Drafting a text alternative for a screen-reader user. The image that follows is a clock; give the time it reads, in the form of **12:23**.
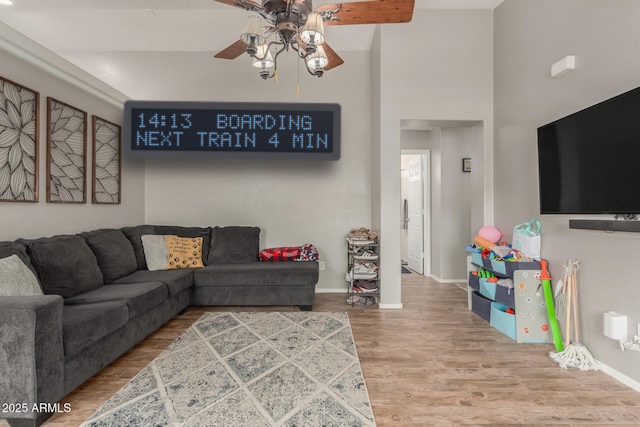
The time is **14:13**
